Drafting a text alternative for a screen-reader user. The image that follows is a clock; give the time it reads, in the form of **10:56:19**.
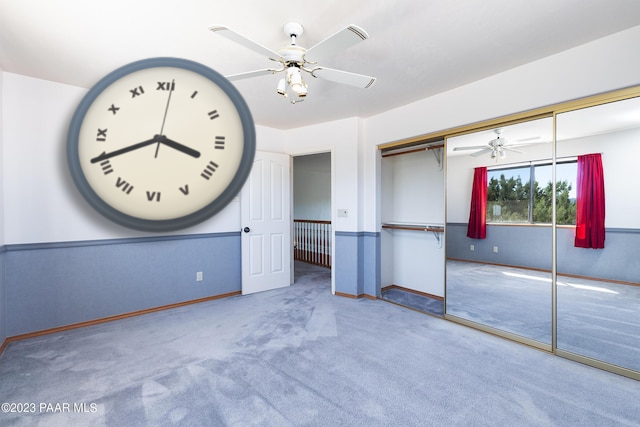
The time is **3:41:01**
